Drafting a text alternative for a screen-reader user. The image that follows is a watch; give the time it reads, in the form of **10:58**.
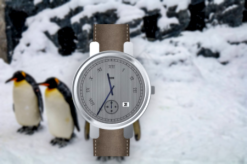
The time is **11:35**
